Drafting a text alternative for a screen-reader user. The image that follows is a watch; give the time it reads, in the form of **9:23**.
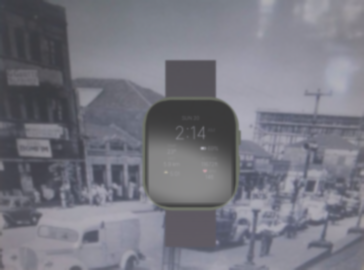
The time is **2:14**
